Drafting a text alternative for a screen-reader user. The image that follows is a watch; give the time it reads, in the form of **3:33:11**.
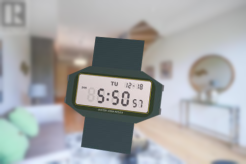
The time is **5:50:57**
